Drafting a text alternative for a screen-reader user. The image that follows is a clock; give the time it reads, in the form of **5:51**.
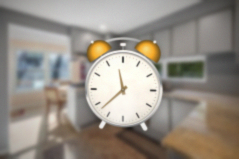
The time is **11:38**
